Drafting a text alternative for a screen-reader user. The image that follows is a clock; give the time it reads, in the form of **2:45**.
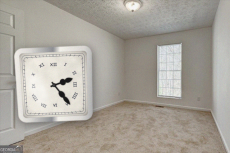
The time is **2:24**
